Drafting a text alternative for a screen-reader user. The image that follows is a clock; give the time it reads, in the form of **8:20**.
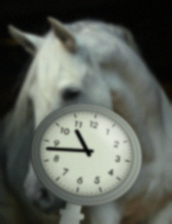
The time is **10:43**
